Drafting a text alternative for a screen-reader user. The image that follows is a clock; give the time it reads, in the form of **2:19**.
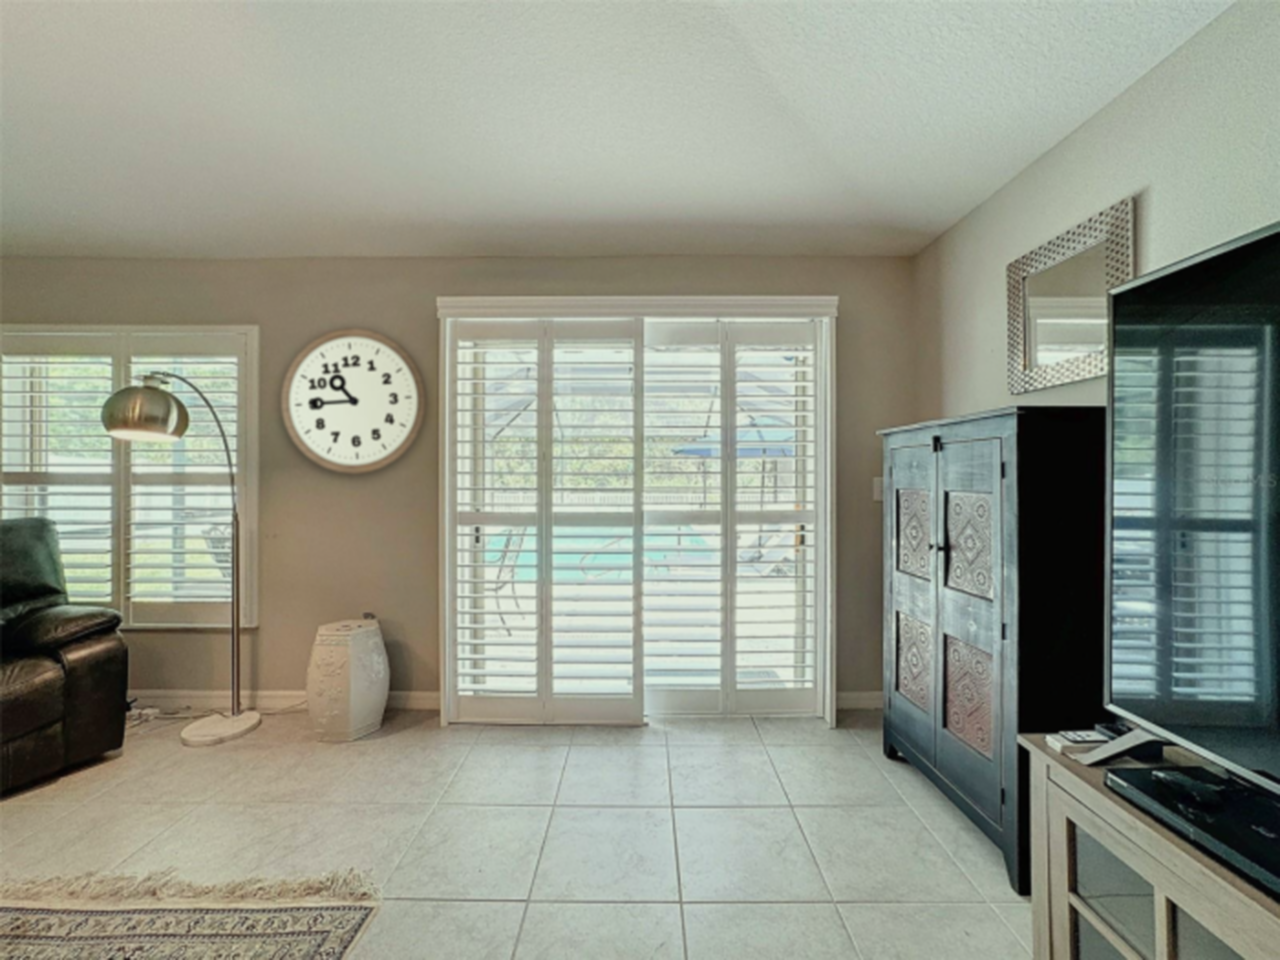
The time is **10:45**
